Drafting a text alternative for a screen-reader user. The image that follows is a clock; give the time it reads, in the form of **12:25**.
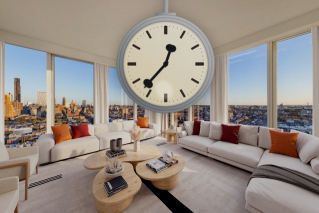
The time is **12:37**
